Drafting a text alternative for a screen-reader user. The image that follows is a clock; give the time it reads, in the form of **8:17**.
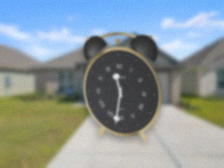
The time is **11:32**
